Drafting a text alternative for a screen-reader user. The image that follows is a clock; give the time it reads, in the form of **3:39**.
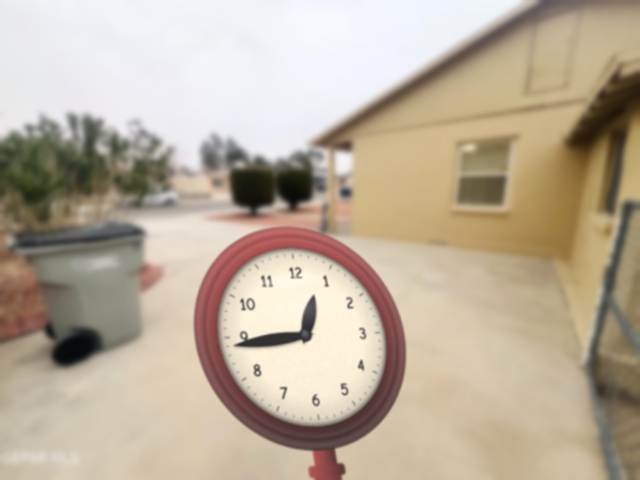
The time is **12:44**
